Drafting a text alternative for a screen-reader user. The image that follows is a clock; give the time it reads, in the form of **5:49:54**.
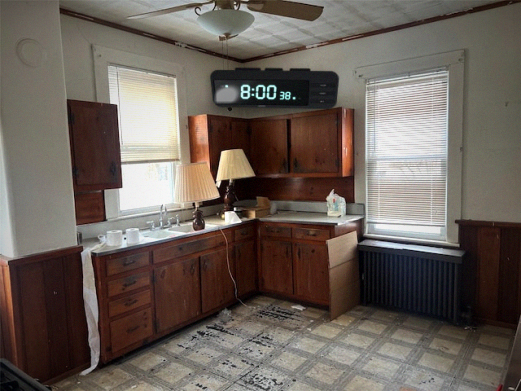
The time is **8:00:38**
